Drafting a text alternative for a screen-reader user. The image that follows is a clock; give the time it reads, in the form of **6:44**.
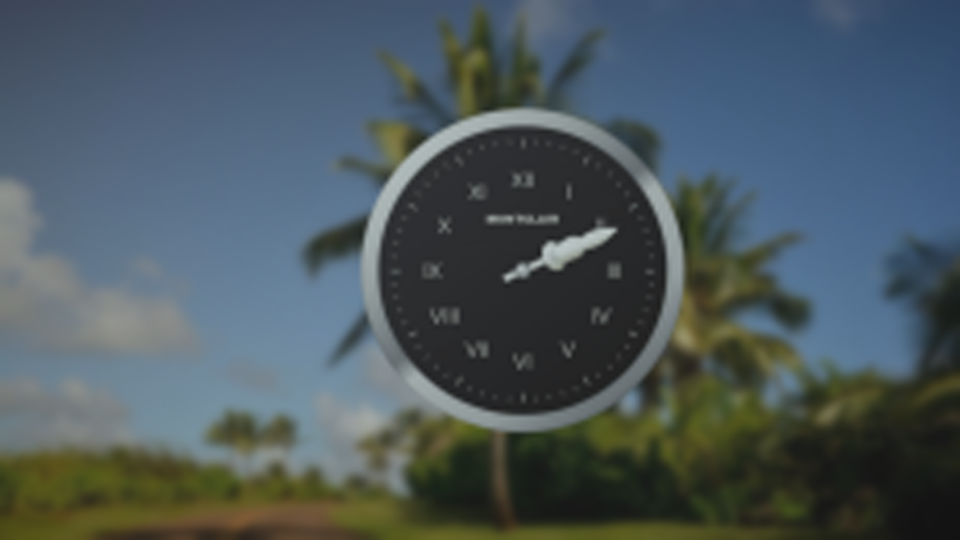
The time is **2:11**
